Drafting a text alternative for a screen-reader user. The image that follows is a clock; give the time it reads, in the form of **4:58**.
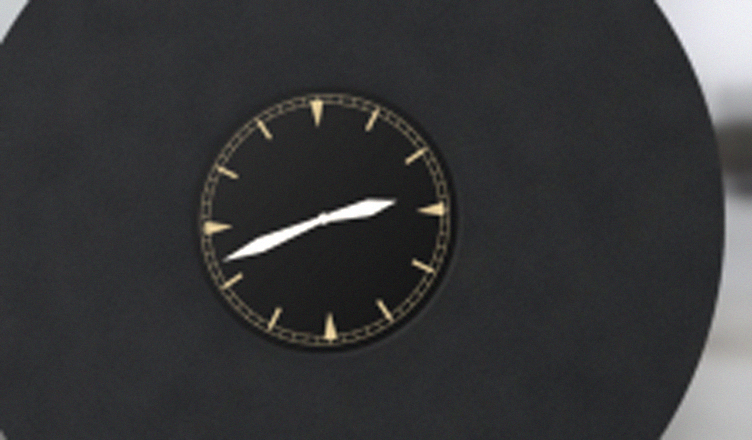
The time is **2:42**
